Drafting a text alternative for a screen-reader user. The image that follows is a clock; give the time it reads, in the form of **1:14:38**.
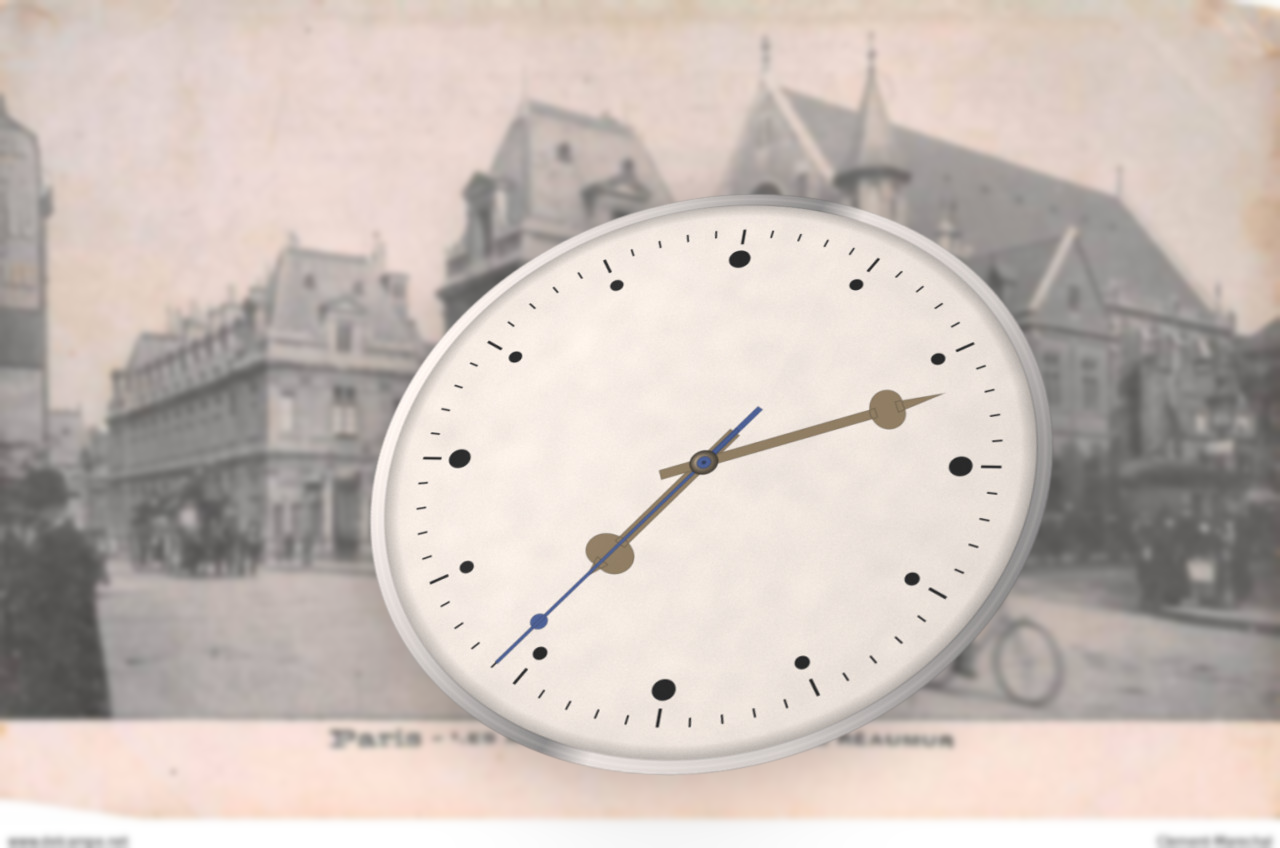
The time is **7:11:36**
